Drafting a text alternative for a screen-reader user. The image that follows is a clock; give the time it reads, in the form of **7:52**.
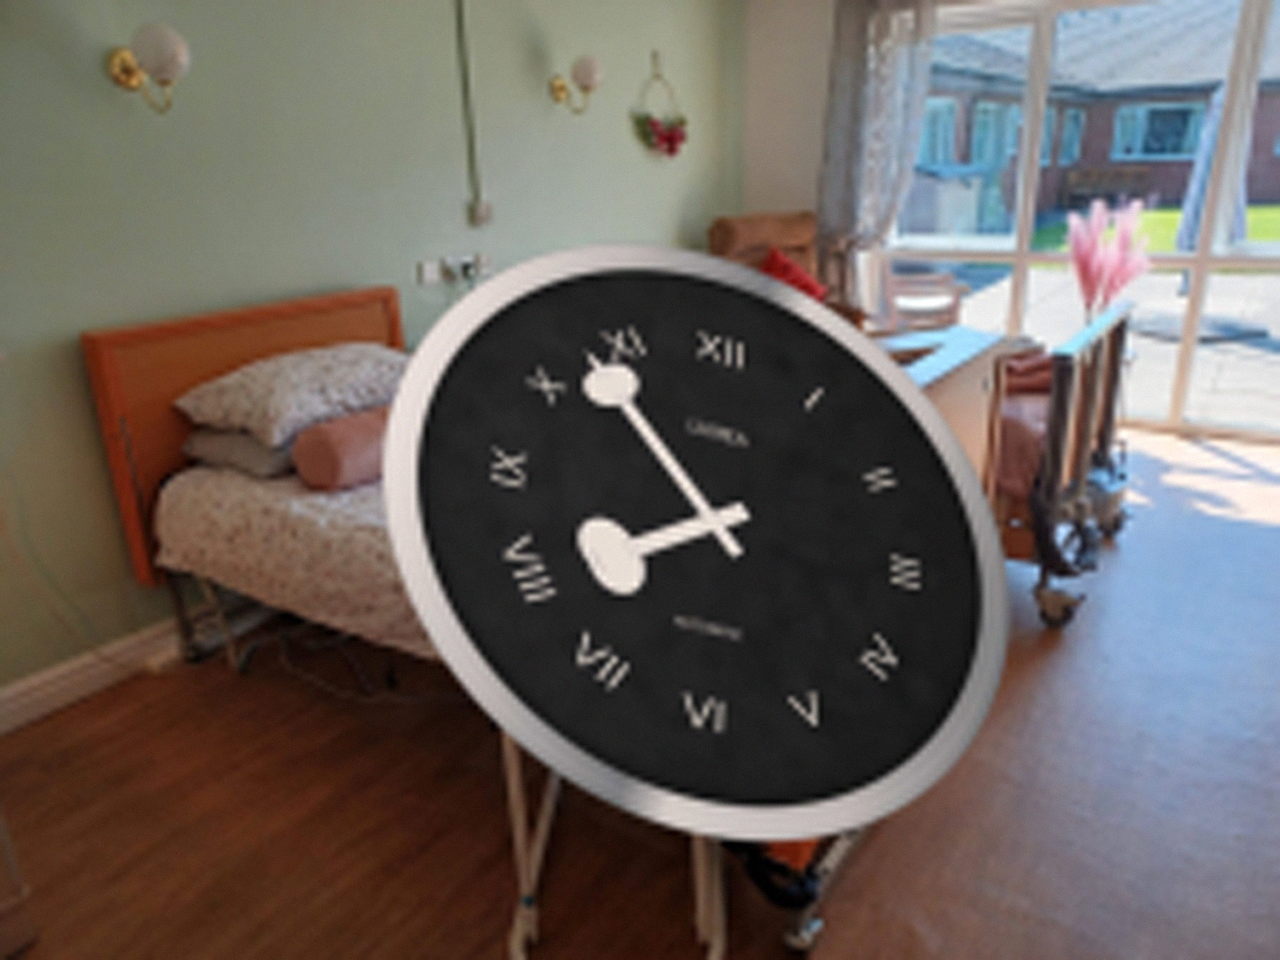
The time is **7:53**
